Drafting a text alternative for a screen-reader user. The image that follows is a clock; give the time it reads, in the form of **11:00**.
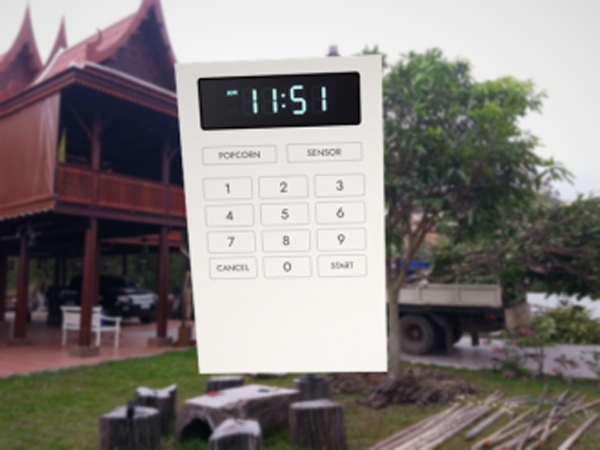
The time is **11:51**
